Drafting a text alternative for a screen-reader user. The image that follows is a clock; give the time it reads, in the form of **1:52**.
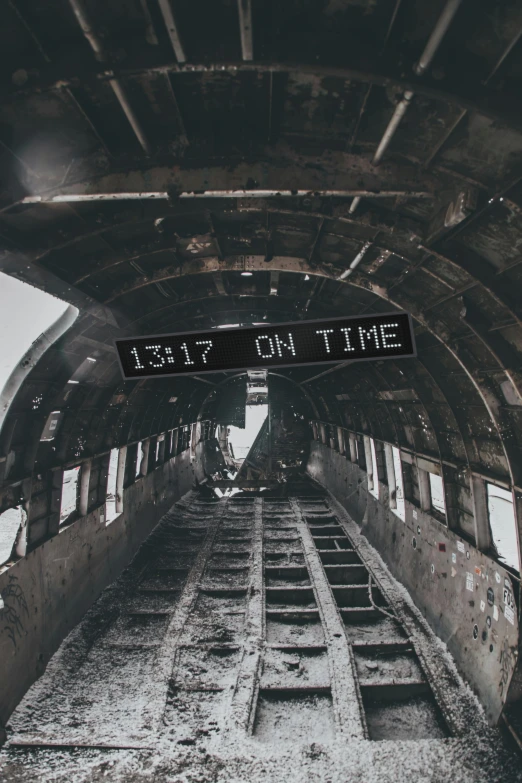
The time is **13:17**
